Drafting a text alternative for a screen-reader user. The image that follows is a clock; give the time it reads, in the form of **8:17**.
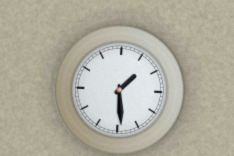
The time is **1:29**
